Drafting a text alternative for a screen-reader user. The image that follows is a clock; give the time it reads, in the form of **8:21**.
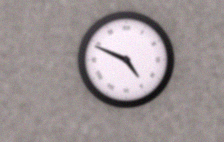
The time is **4:49**
